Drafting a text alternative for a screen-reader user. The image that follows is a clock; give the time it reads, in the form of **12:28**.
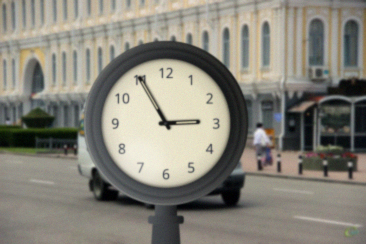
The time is **2:55**
